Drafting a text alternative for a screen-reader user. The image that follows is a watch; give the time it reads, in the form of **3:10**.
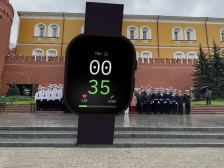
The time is **0:35**
